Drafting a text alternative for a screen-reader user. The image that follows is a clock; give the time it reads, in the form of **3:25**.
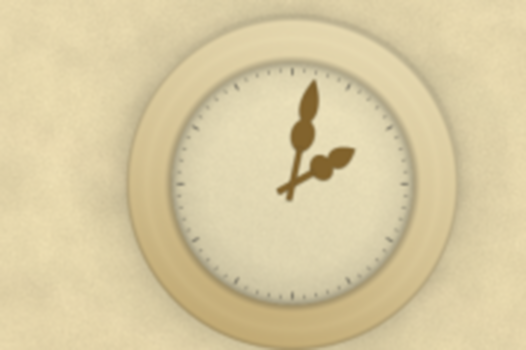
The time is **2:02**
